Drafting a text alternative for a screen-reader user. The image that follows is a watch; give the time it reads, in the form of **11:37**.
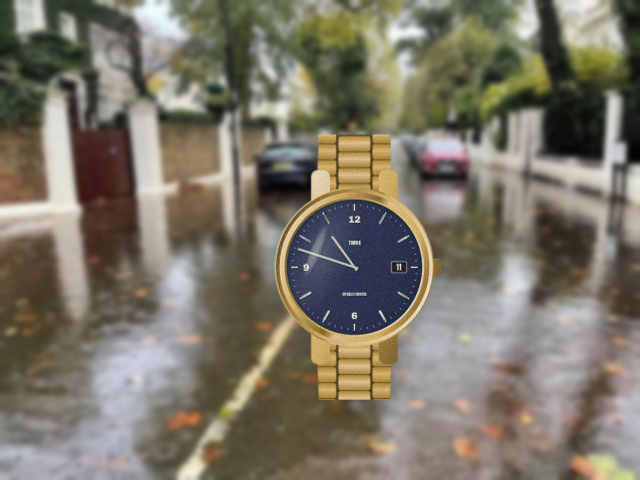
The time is **10:48**
